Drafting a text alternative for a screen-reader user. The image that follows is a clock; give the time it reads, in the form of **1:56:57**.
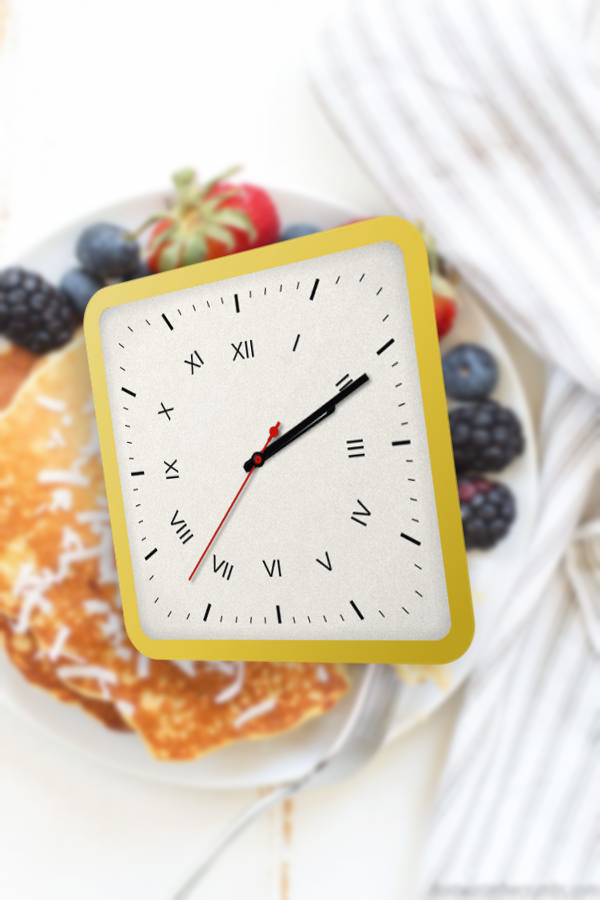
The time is **2:10:37**
